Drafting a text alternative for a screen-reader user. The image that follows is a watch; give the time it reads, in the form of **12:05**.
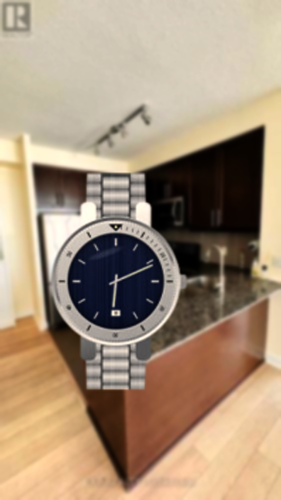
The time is **6:11**
